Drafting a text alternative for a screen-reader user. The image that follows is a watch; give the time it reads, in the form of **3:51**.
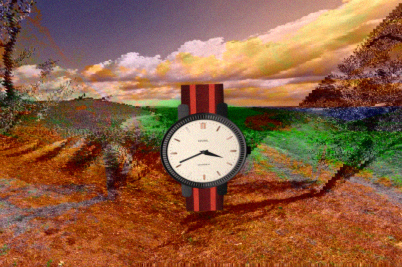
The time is **3:41**
